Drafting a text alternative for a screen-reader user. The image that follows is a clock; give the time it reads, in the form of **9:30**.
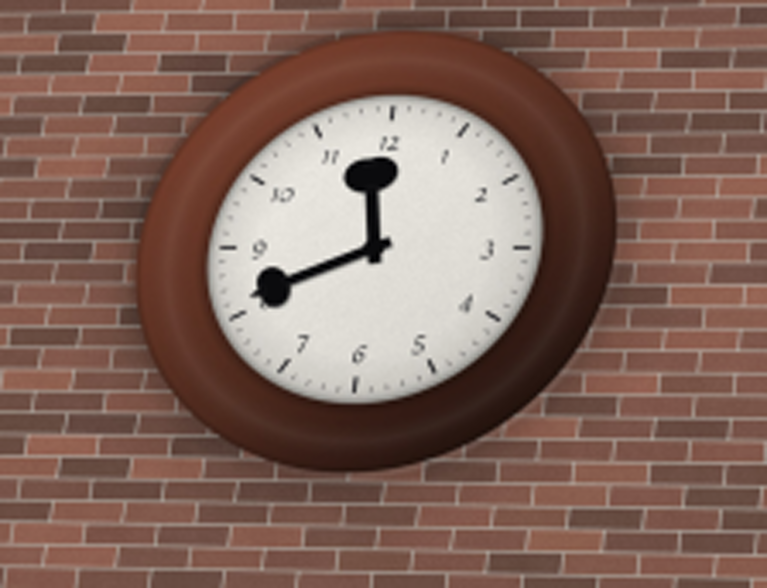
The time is **11:41**
